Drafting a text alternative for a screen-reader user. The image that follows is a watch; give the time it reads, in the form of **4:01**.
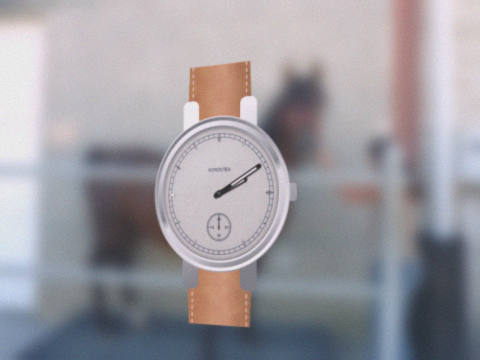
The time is **2:10**
